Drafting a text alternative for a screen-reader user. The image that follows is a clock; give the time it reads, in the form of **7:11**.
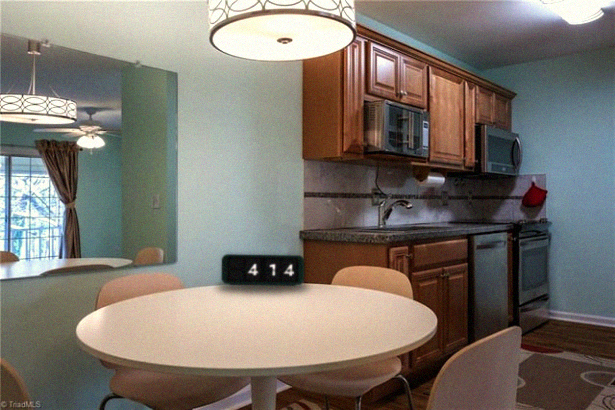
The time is **4:14**
